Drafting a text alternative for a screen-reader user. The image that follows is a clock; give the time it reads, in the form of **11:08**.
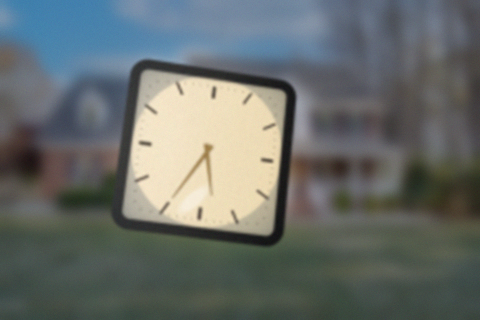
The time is **5:35**
